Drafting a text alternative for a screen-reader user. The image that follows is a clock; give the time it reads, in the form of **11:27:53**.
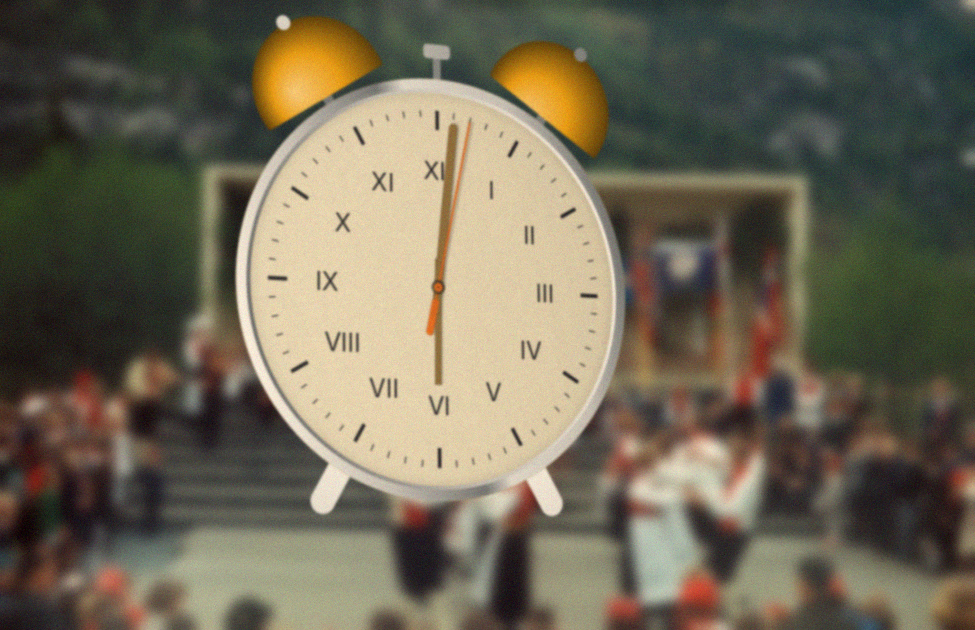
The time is **6:01:02**
